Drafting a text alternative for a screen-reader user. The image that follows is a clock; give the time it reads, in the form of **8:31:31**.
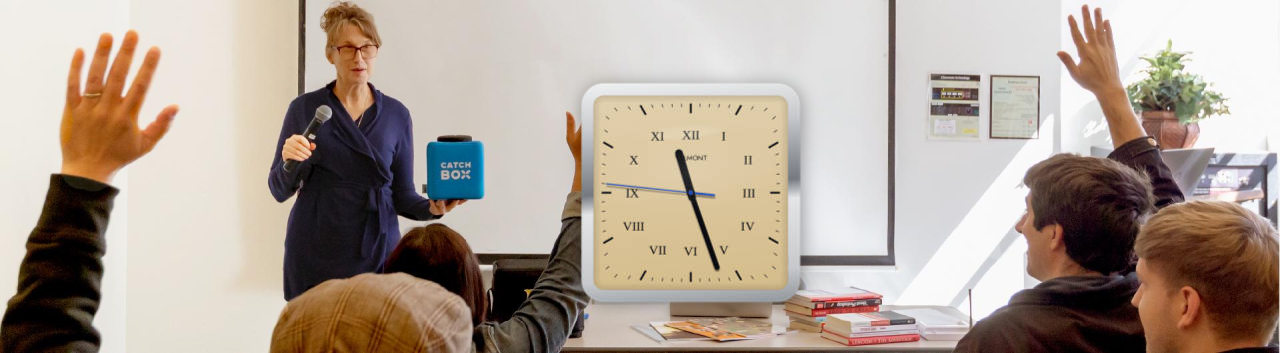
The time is **11:26:46**
